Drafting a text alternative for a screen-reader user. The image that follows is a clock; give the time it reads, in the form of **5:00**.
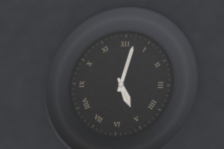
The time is **5:02**
